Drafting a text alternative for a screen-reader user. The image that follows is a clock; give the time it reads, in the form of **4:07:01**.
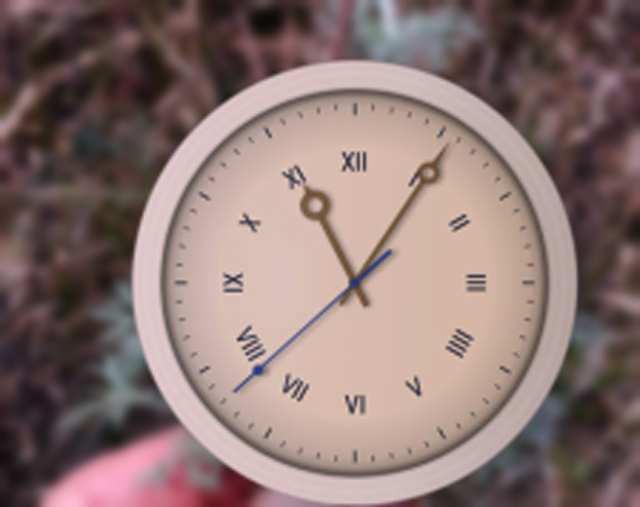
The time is **11:05:38**
